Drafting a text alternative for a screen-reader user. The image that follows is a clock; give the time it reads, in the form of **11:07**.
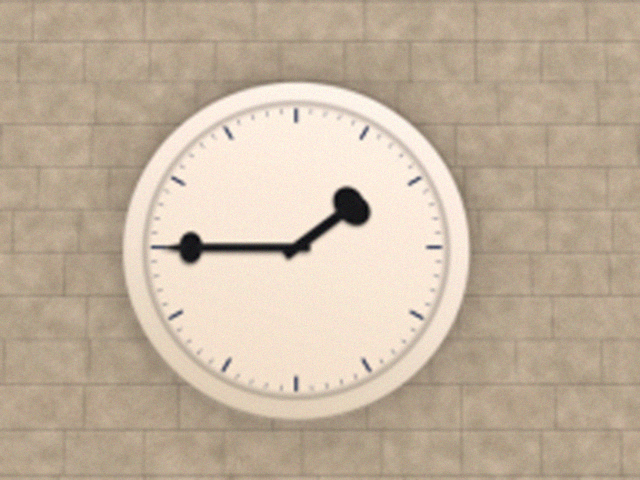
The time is **1:45**
